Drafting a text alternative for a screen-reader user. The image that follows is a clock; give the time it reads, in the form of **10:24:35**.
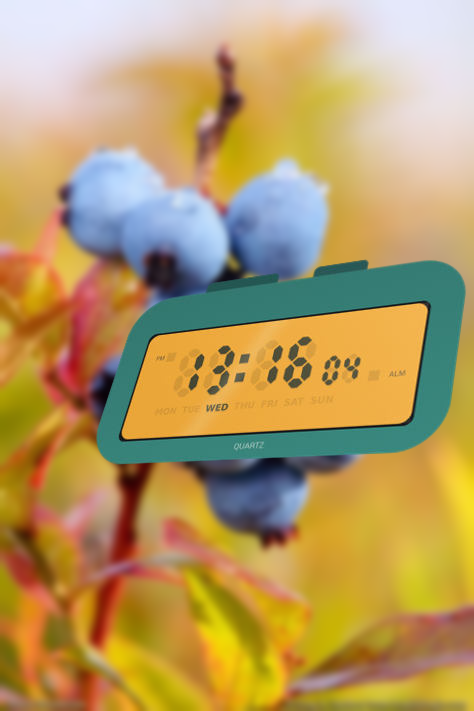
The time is **13:16:04**
